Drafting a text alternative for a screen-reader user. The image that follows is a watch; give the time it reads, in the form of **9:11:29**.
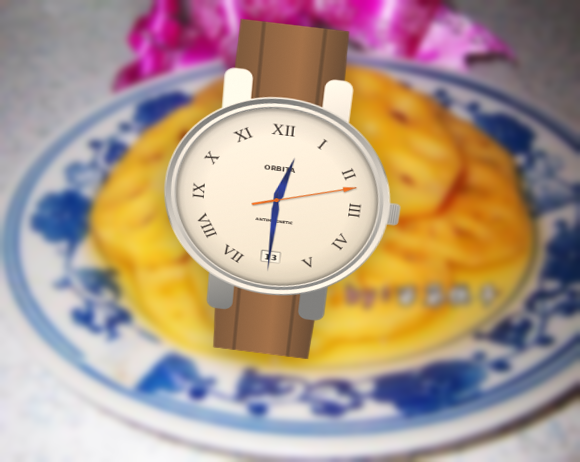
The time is **12:30:12**
